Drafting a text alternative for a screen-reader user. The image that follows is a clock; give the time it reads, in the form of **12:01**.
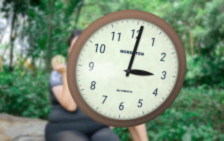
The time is **3:01**
